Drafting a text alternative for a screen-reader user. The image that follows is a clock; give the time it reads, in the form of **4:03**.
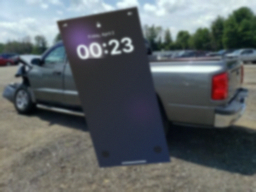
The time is **0:23**
